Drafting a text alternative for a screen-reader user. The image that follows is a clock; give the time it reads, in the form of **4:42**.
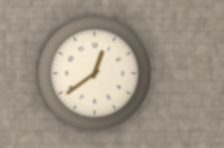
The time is **12:39**
